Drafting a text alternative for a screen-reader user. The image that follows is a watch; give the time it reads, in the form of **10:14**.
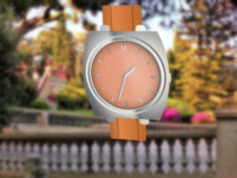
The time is **1:33**
